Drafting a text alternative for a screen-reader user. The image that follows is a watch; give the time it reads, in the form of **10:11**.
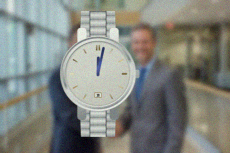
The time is **12:02**
